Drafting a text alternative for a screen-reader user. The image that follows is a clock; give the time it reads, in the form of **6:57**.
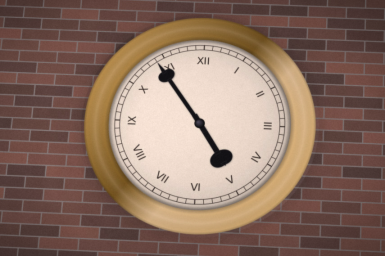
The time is **4:54**
